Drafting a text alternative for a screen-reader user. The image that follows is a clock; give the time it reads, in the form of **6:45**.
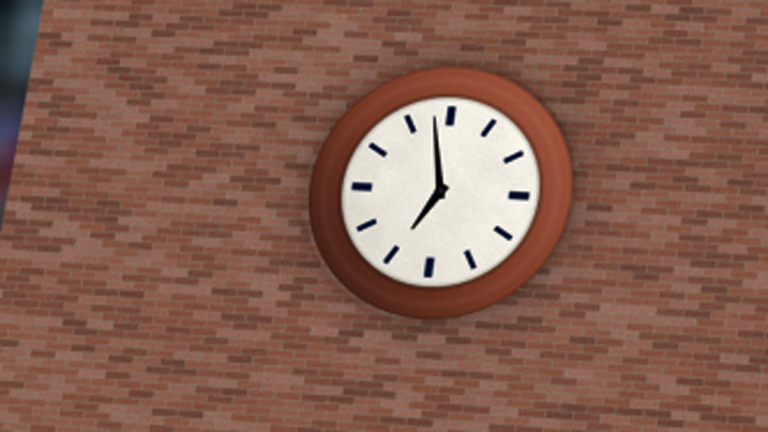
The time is **6:58**
